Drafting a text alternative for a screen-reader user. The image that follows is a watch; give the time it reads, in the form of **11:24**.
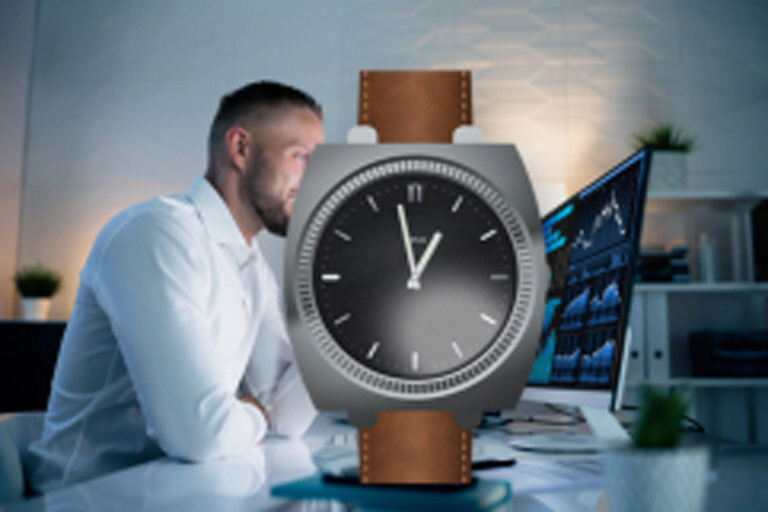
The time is **12:58**
